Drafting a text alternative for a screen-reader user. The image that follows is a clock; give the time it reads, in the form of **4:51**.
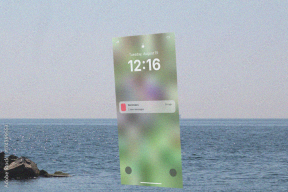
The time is **12:16**
